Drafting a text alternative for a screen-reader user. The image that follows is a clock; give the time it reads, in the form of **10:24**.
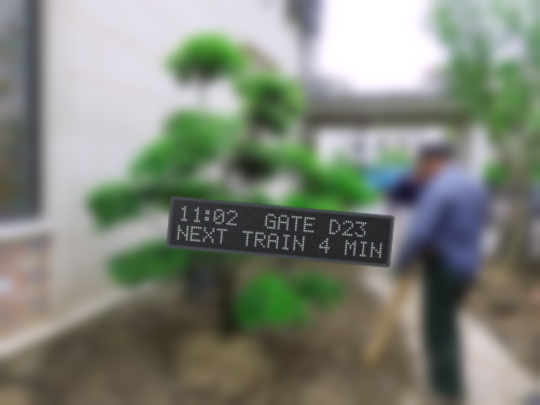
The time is **11:02**
